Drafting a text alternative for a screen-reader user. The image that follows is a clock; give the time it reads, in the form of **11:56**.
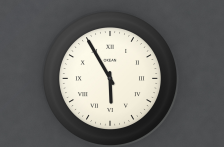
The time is **5:55**
